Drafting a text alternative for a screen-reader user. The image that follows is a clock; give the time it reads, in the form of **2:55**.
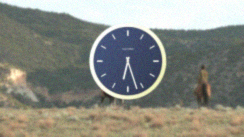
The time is **6:27**
